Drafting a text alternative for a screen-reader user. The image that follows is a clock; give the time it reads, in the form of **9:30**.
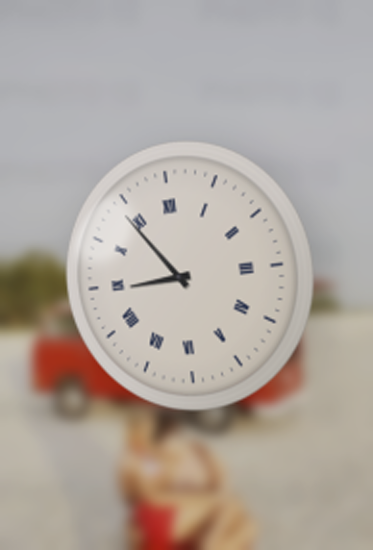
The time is **8:54**
